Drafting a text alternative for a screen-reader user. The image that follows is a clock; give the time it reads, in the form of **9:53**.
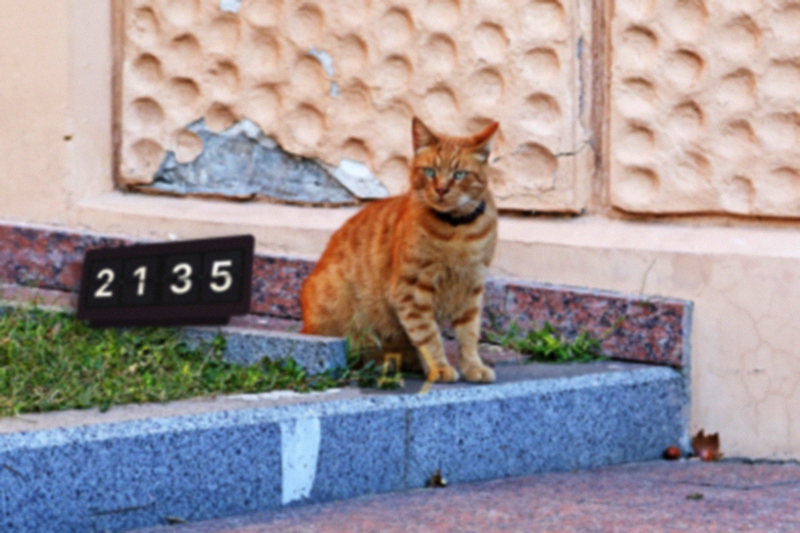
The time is **21:35**
